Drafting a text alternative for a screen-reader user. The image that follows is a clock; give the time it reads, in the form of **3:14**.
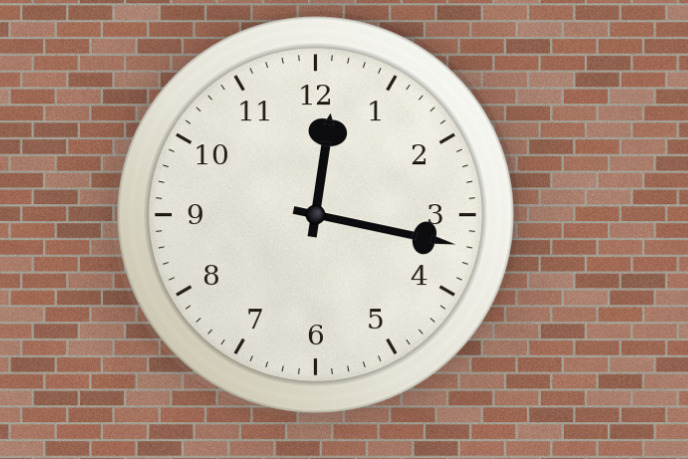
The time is **12:17**
